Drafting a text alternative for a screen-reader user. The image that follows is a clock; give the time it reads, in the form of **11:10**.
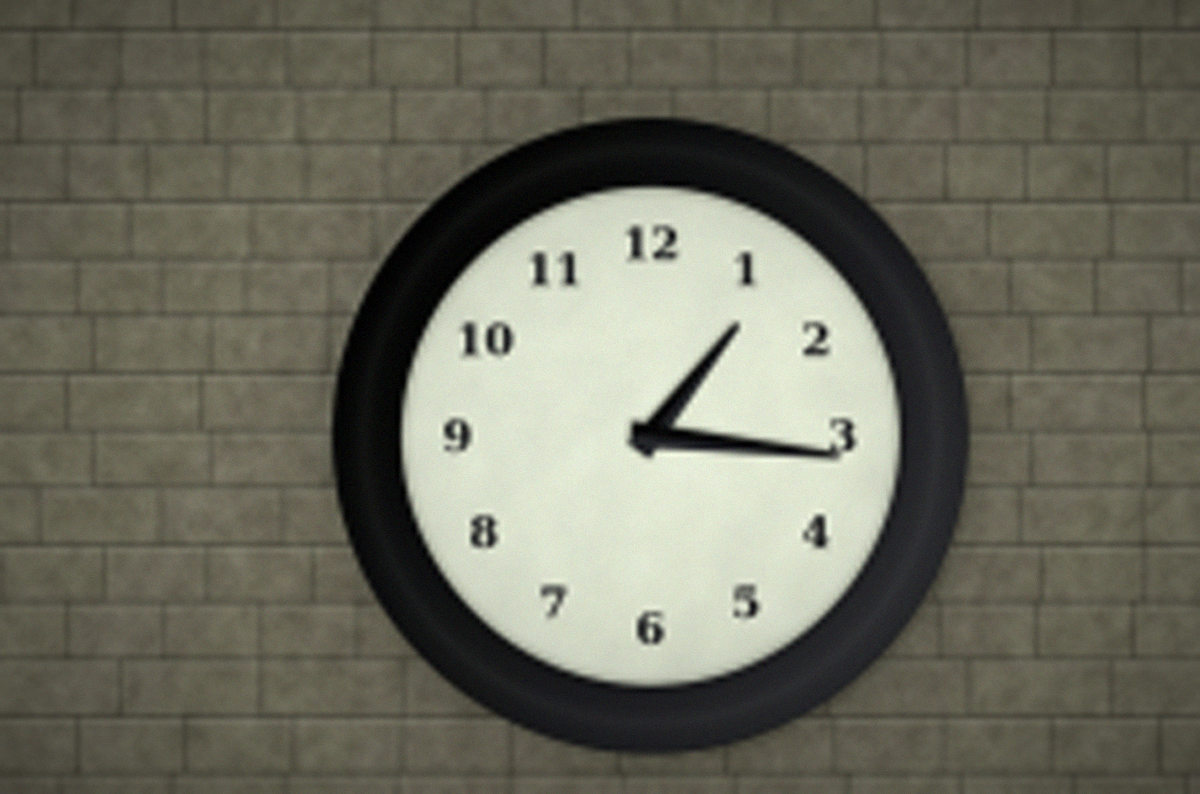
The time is **1:16**
